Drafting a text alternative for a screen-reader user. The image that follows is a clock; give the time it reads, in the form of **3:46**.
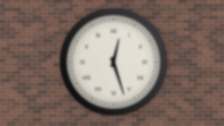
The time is **12:27**
